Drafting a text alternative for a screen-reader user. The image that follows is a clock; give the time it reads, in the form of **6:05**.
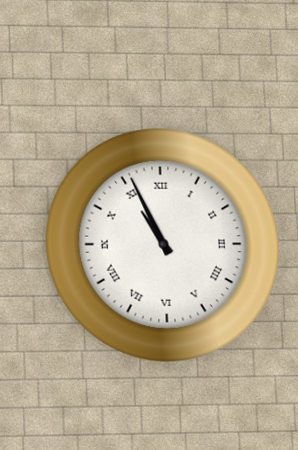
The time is **10:56**
